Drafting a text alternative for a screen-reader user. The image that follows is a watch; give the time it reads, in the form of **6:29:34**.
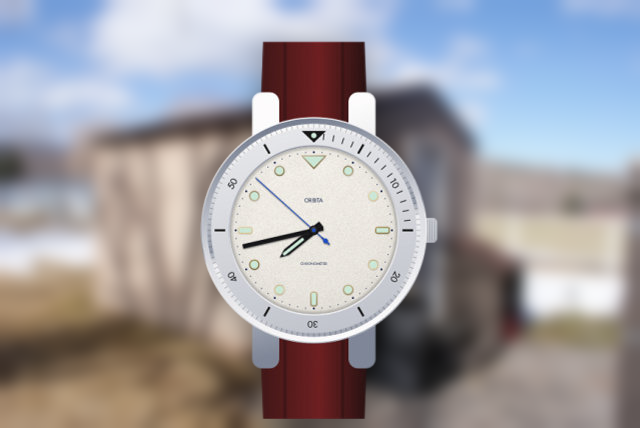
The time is **7:42:52**
